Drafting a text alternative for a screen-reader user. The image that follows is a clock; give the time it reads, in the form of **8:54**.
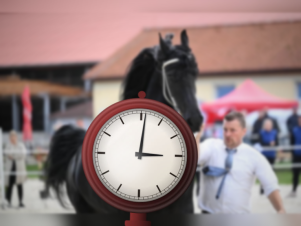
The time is **3:01**
